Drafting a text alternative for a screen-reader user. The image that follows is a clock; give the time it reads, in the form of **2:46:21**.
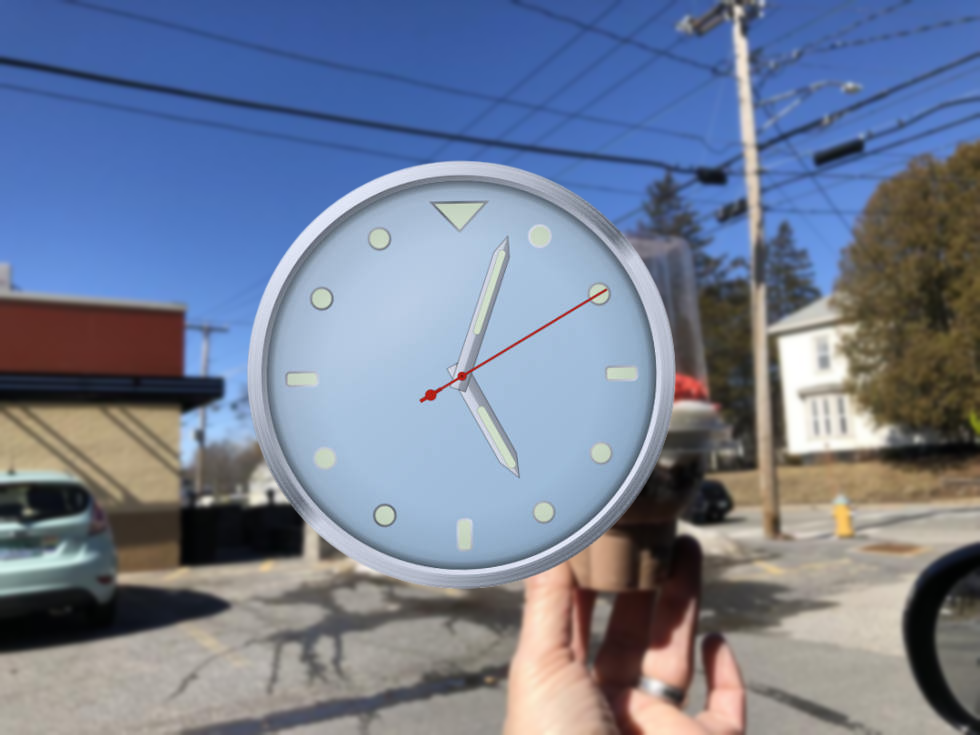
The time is **5:03:10**
